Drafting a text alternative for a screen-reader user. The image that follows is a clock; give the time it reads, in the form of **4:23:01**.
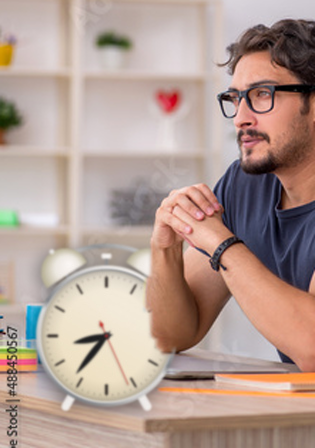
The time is **8:36:26**
